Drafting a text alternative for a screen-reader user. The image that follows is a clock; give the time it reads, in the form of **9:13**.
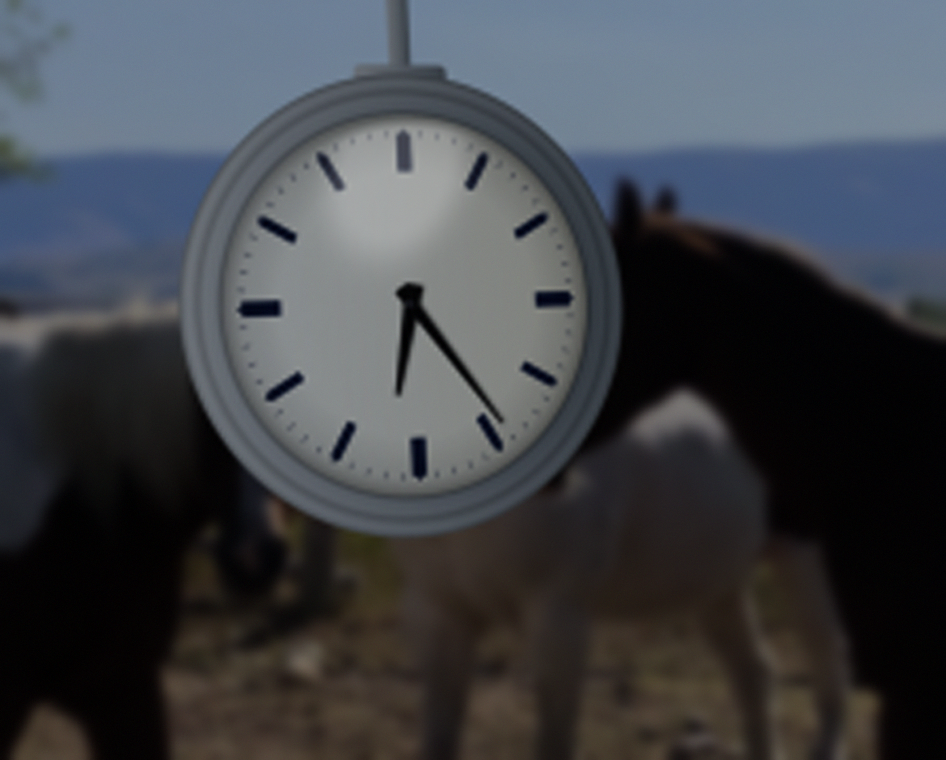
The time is **6:24**
